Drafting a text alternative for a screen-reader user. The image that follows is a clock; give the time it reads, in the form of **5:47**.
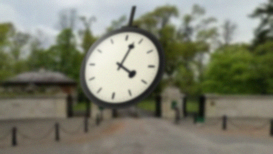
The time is **4:03**
